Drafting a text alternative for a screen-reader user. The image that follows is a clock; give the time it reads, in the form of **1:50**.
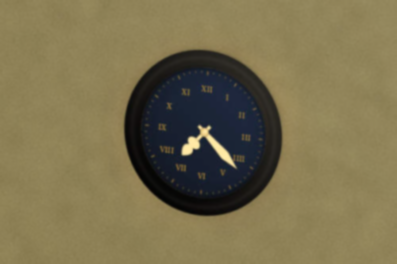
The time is **7:22**
